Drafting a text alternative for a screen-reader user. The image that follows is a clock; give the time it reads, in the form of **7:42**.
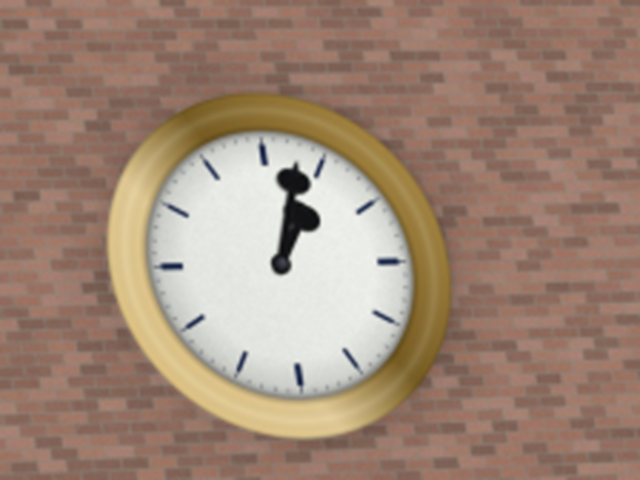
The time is **1:03**
